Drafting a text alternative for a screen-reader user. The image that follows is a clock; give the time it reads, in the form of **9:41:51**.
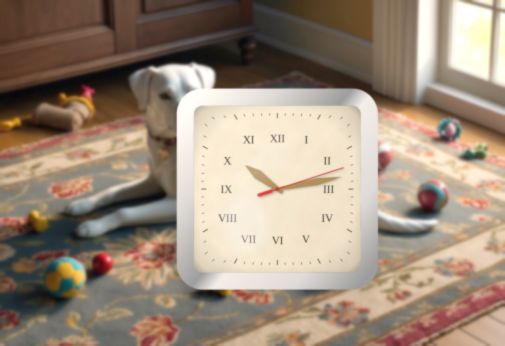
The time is **10:13:12**
